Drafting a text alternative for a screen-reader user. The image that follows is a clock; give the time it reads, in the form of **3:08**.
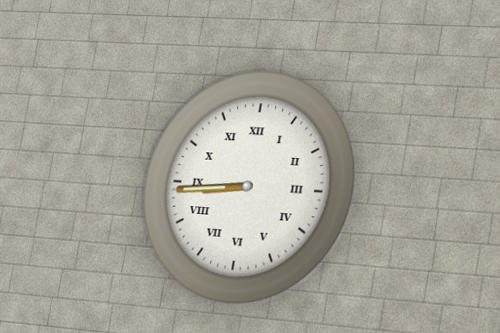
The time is **8:44**
